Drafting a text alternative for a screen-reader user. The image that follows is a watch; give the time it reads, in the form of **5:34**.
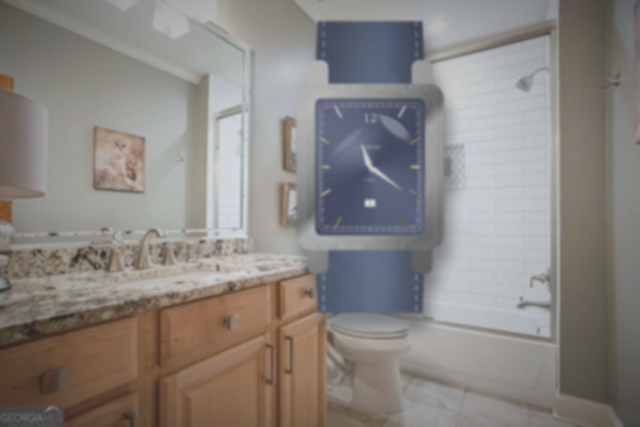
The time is **11:21**
